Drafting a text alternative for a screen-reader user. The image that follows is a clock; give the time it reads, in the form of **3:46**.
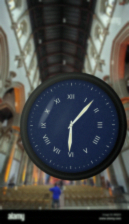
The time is **6:07**
